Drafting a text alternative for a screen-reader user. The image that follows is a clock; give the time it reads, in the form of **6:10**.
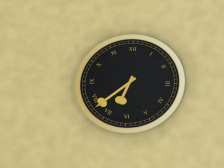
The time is **6:38**
